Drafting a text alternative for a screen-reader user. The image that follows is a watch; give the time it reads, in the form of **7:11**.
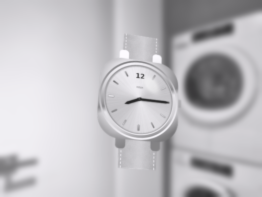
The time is **8:15**
